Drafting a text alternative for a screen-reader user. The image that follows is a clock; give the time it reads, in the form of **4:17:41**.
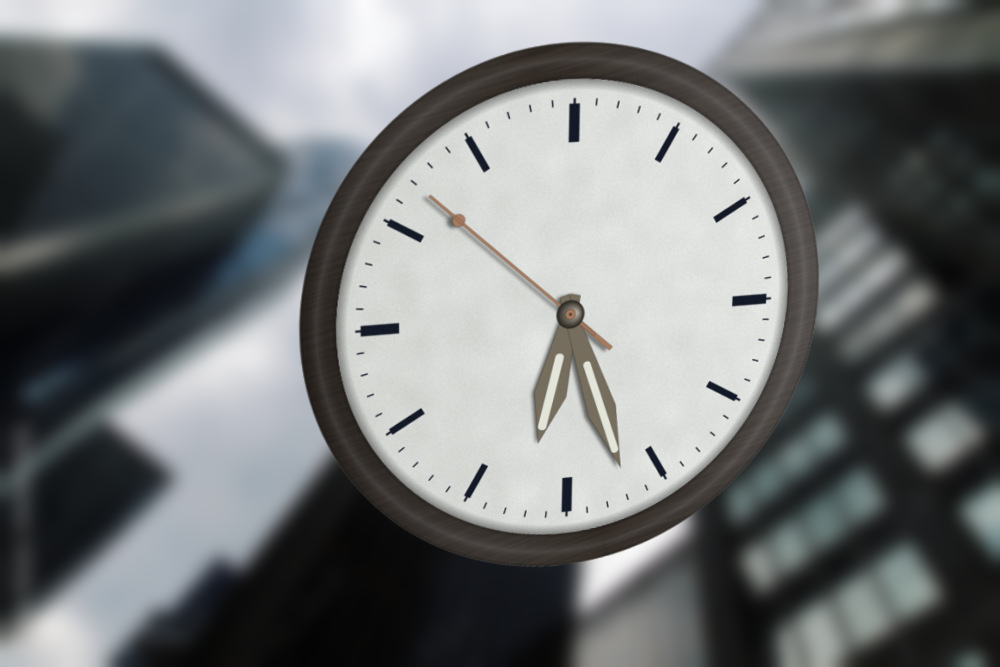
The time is **6:26:52**
